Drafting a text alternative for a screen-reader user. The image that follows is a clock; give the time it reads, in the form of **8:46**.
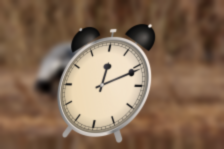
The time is **12:11**
